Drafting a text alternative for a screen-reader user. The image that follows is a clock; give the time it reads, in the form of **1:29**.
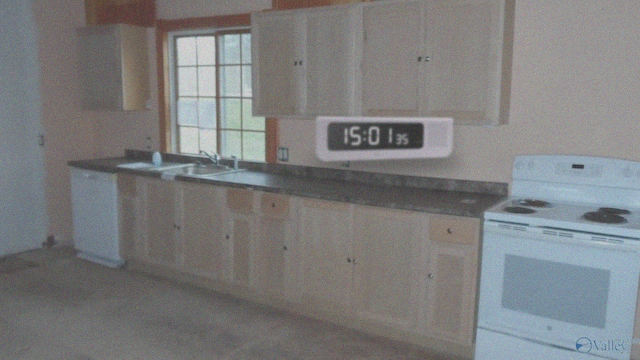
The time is **15:01**
